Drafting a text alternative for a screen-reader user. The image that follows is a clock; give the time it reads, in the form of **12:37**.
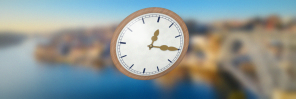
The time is **12:15**
